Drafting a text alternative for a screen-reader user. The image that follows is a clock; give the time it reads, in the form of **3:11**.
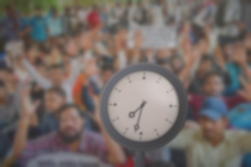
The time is **7:32**
